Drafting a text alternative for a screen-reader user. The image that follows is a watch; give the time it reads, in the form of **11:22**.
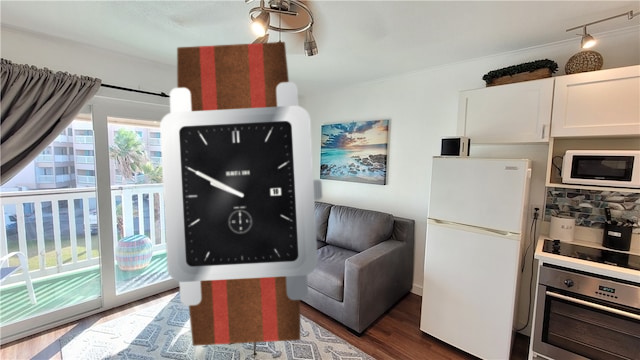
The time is **9:50**
